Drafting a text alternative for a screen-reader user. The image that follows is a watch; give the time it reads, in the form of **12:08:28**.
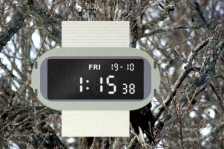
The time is **1:15:38**
